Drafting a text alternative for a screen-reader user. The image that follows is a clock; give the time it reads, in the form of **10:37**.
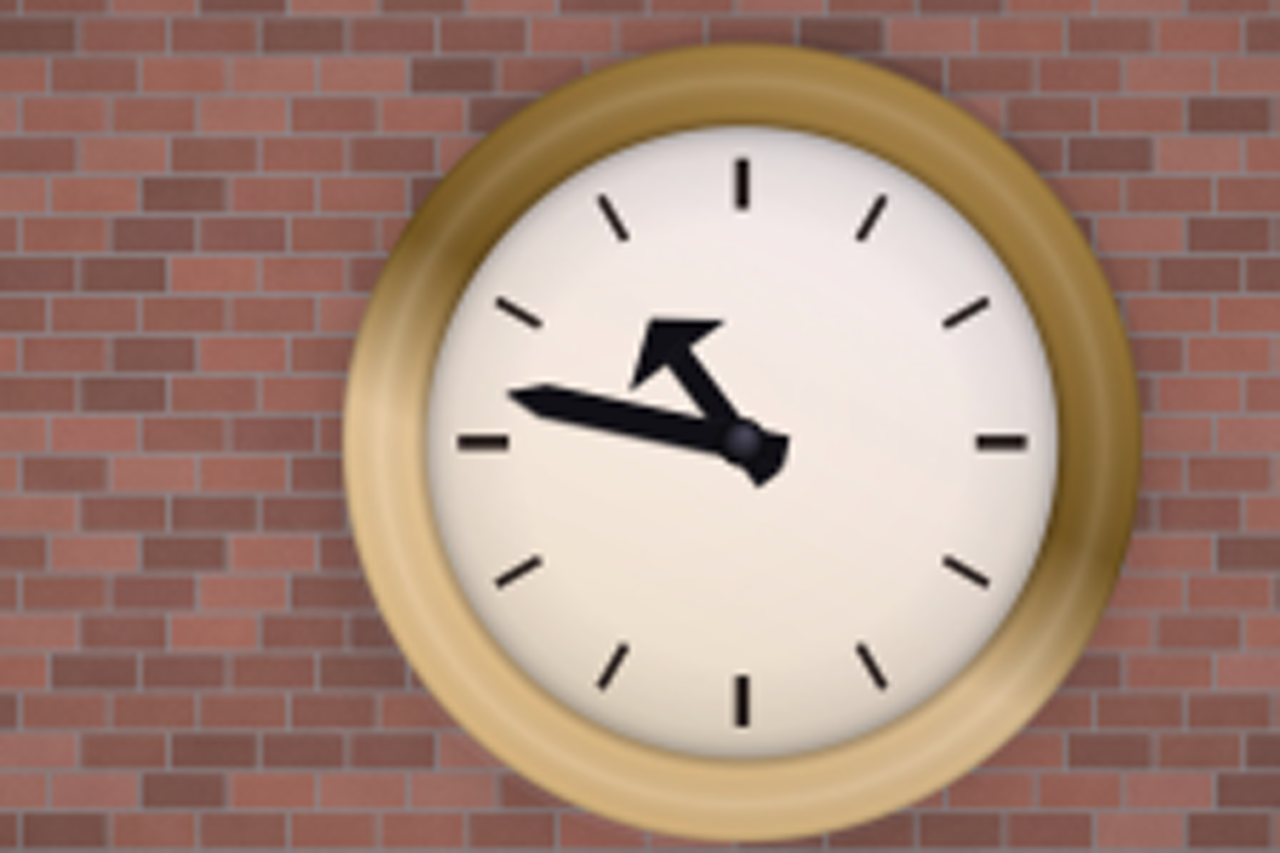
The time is **10:47**
